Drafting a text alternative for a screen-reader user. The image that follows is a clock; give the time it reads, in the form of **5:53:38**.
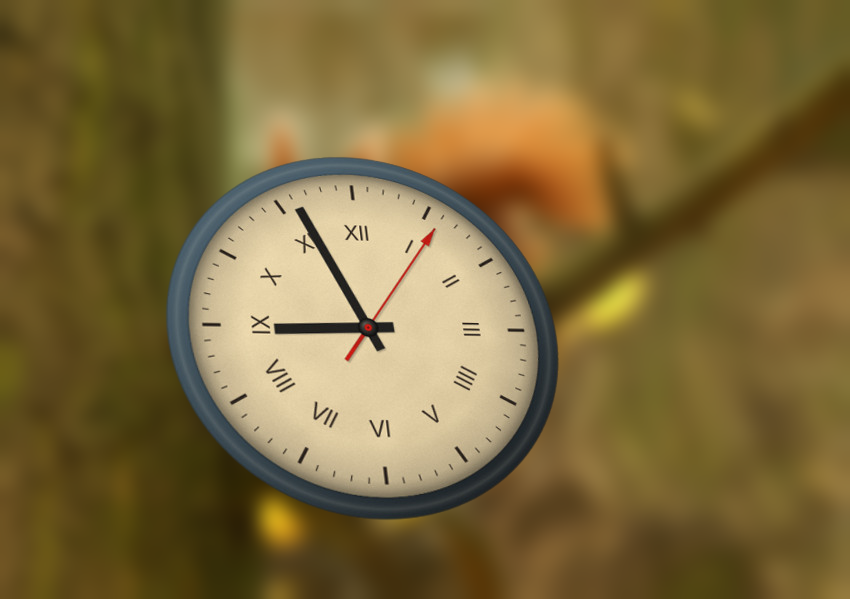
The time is **8:56:06**
